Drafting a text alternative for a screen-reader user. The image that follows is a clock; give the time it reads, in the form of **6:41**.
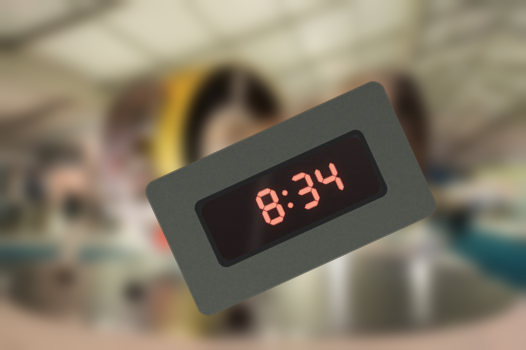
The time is **8:34**
